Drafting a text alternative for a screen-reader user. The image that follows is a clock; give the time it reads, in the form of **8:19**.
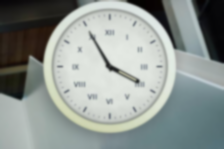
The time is **3:55**
